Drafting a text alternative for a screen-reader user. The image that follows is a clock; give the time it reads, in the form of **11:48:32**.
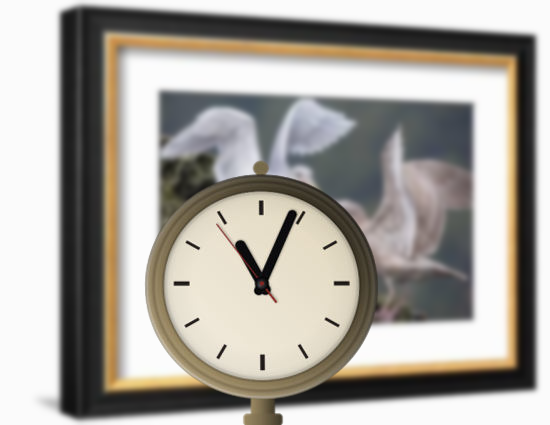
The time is **11:03:54**
